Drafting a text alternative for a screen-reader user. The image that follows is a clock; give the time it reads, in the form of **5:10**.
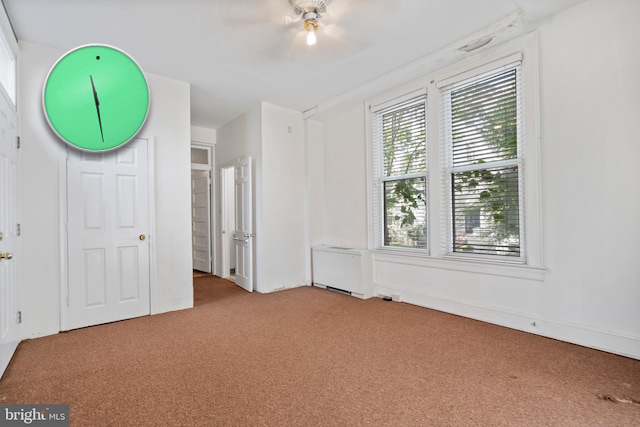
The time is **11:28**
